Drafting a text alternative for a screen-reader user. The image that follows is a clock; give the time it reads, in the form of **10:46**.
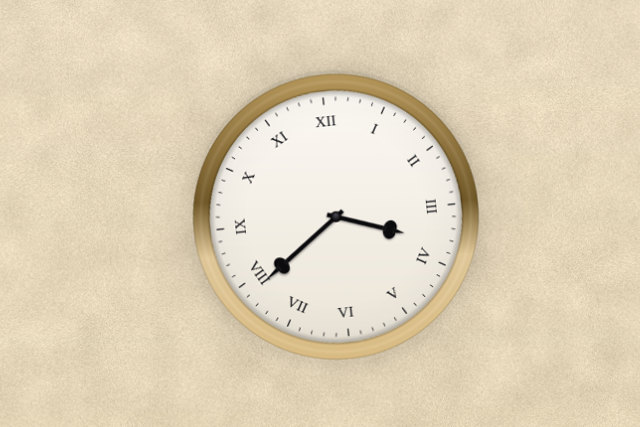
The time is **3:39**
